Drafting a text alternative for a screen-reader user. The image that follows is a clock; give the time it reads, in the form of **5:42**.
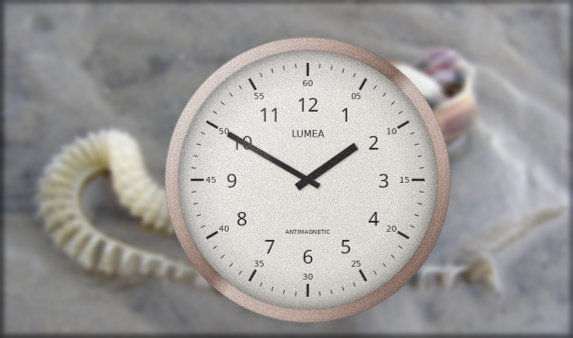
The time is **1:50**
